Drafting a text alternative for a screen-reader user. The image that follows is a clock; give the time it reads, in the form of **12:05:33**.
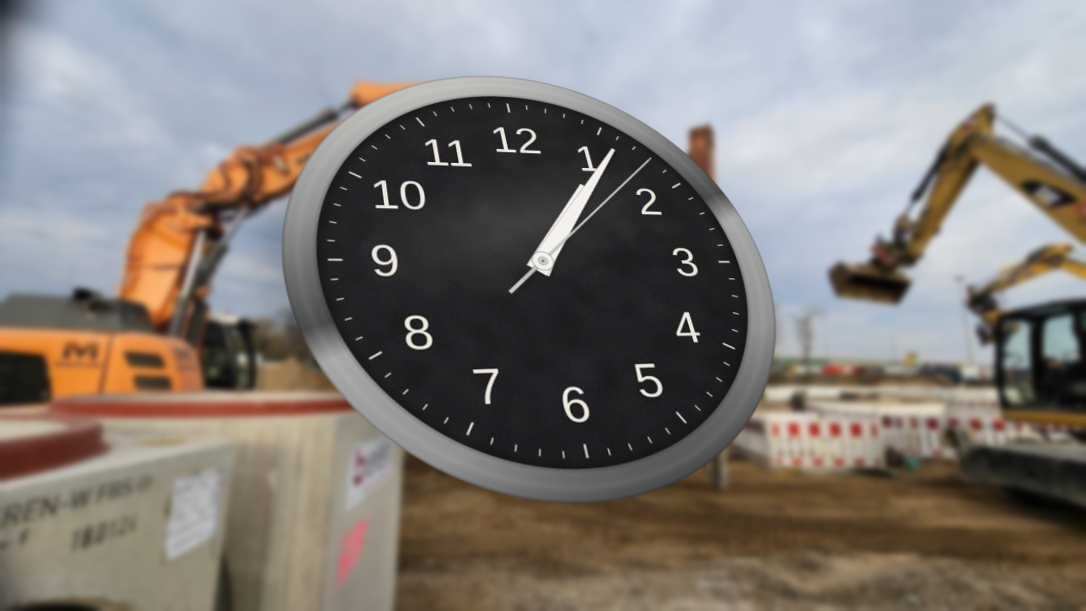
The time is **1:06:08**
